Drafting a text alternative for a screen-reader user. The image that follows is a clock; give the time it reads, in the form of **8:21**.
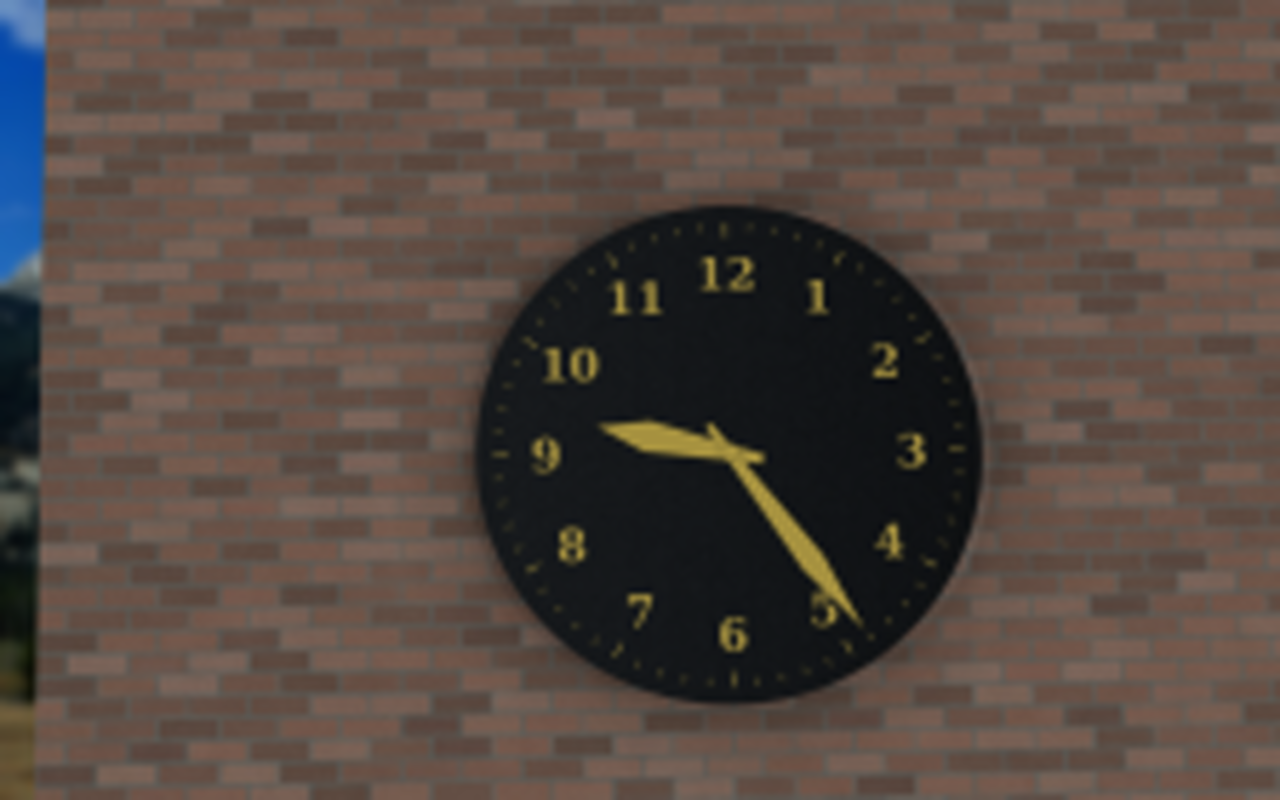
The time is **9:24**
